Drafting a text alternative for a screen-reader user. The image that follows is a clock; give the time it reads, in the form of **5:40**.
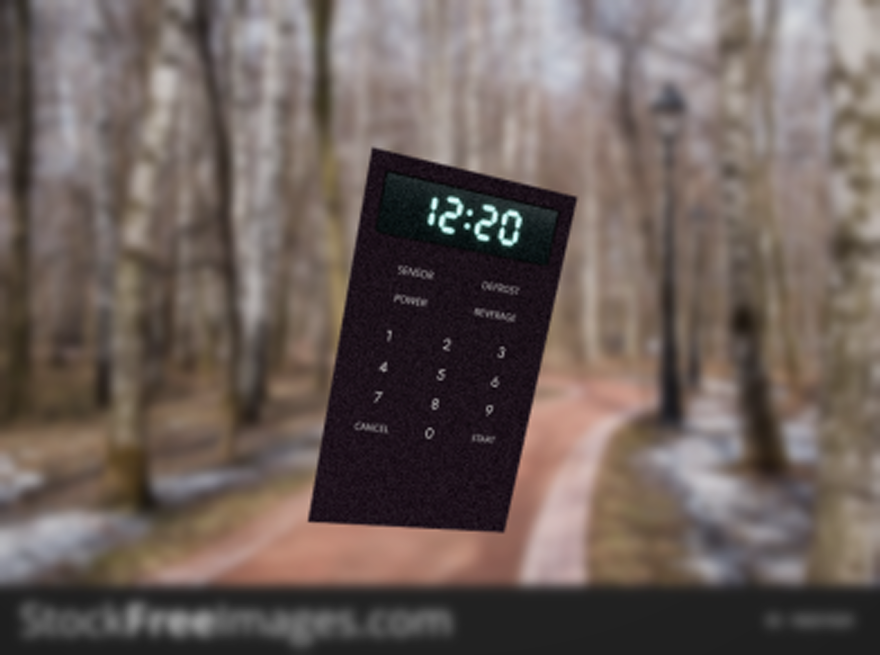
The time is **12:20**
